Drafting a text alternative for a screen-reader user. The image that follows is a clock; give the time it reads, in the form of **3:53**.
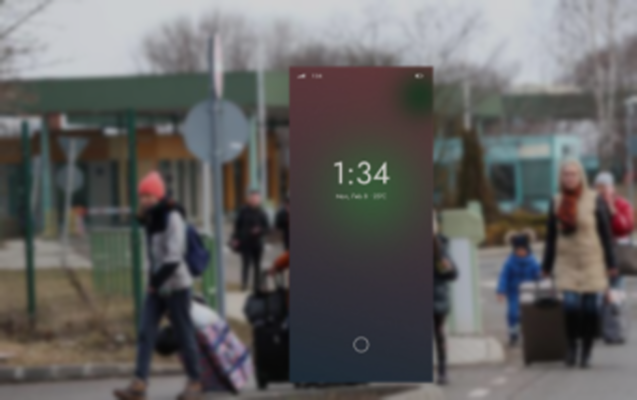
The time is **1:34**
